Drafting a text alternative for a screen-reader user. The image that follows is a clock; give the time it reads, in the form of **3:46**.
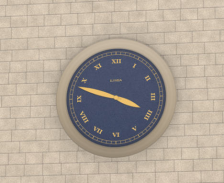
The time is **3:48**
